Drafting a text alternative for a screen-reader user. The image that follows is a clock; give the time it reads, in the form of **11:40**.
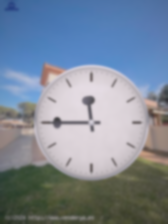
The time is **11:45**
